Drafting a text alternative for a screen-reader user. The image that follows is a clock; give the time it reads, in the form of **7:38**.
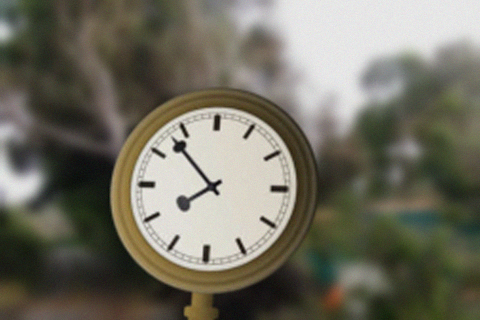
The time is **7:53**
